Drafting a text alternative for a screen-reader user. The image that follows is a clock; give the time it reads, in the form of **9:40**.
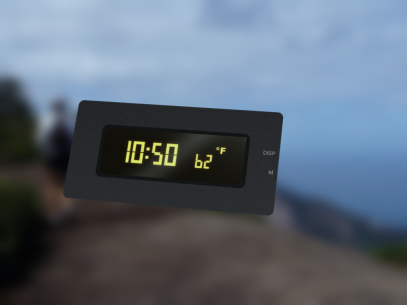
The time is **10:50**
